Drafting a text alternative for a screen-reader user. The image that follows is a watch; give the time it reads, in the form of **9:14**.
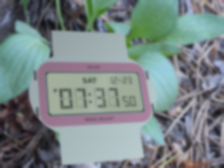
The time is **7:37**
